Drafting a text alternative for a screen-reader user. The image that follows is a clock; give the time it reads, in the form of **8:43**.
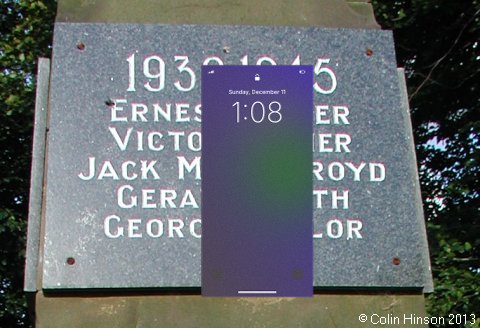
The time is **1:08**
